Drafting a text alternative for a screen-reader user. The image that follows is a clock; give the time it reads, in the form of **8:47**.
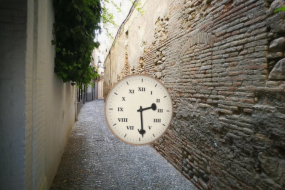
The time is **2:29**
